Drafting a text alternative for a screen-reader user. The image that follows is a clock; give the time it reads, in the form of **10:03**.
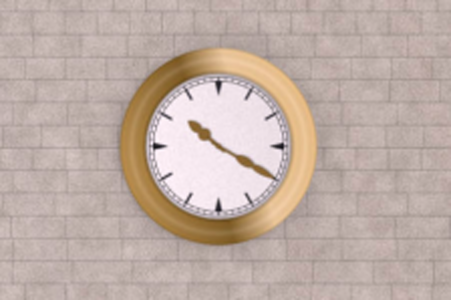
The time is **10:20**
